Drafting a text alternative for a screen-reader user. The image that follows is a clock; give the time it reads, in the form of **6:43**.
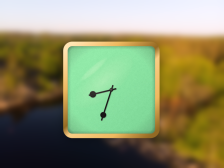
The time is **8:33**
